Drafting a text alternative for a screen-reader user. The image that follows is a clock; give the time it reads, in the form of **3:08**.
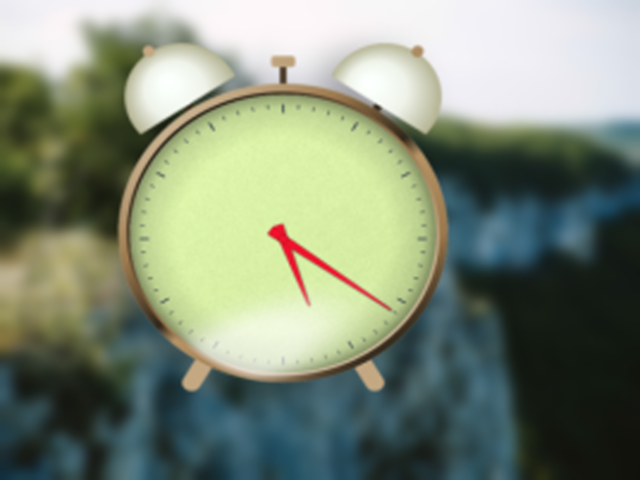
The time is **5:21**
